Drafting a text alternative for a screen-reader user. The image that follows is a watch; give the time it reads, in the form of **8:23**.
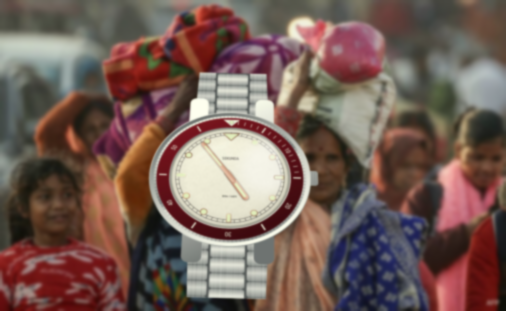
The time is **4:54**
